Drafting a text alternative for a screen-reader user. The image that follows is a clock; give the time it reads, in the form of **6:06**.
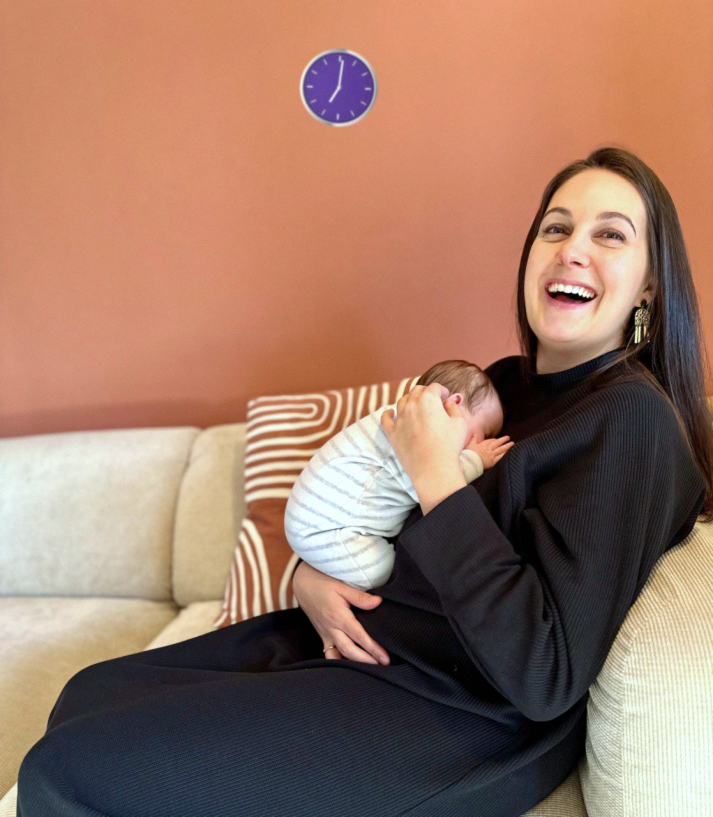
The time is **7:01**
